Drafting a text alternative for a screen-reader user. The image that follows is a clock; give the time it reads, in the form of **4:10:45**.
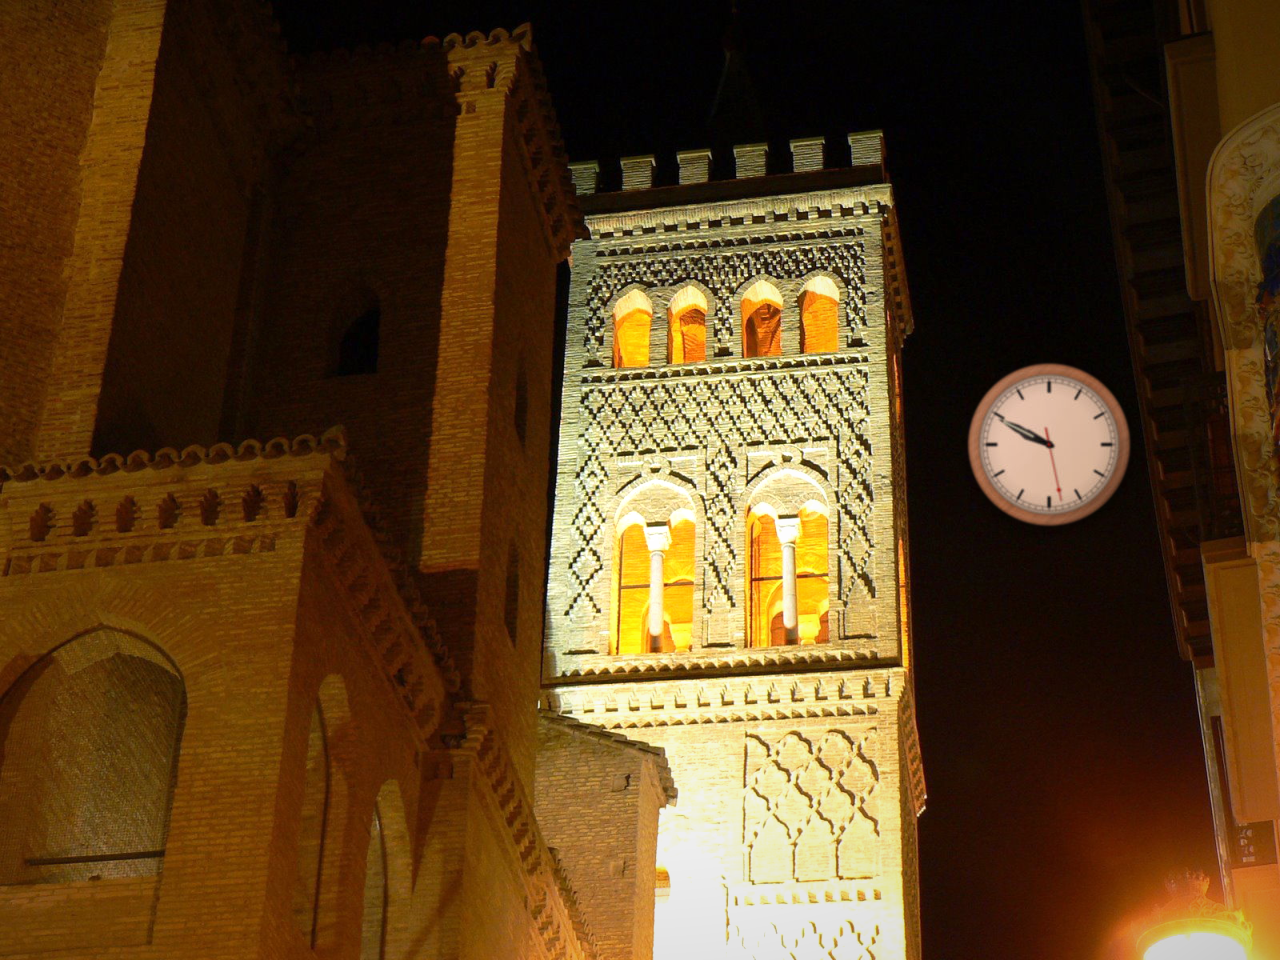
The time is **9:49:28**
